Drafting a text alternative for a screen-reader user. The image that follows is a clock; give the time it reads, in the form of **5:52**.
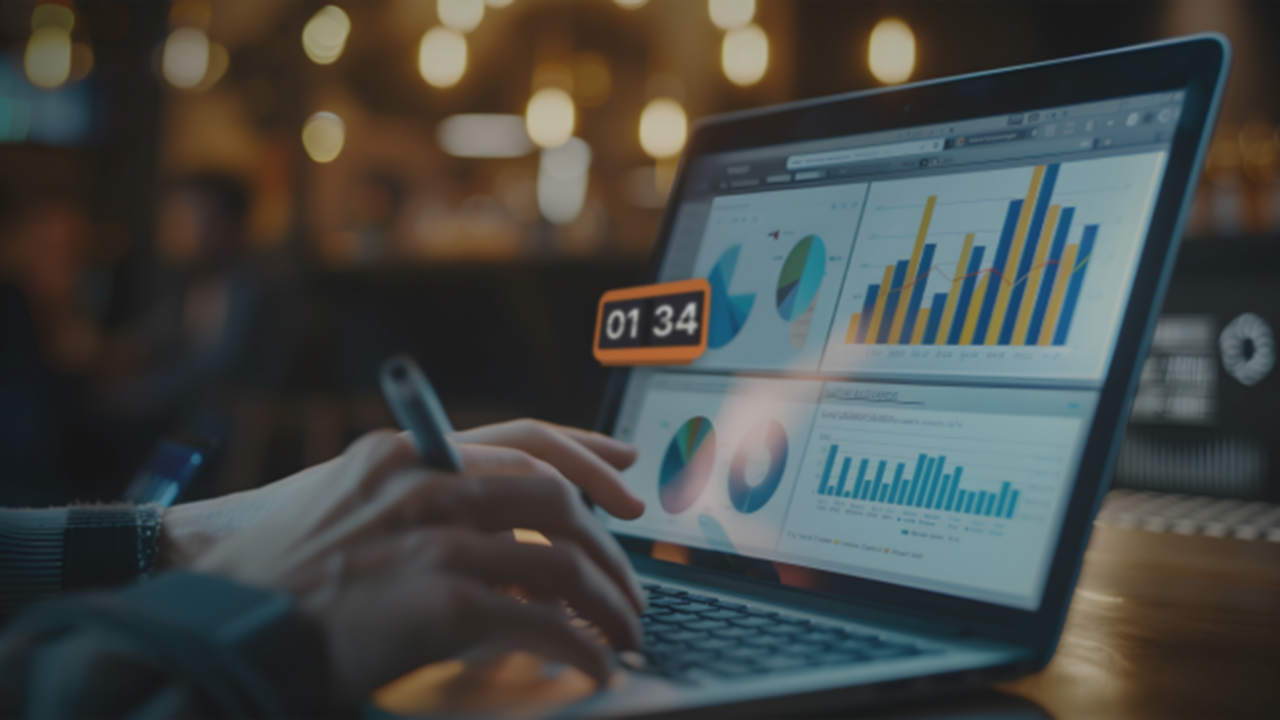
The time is **1:34**
